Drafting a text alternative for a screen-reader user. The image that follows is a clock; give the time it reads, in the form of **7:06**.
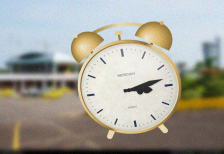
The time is **3:13**
